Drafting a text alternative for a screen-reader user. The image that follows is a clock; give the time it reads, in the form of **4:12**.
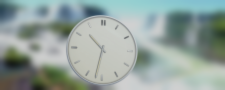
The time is **10:32**
